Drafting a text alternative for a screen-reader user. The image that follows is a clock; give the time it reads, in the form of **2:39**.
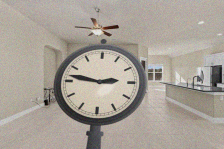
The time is **2:47**
